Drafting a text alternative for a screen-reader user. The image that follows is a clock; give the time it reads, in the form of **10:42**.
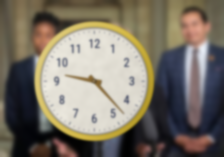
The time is **9:23**
